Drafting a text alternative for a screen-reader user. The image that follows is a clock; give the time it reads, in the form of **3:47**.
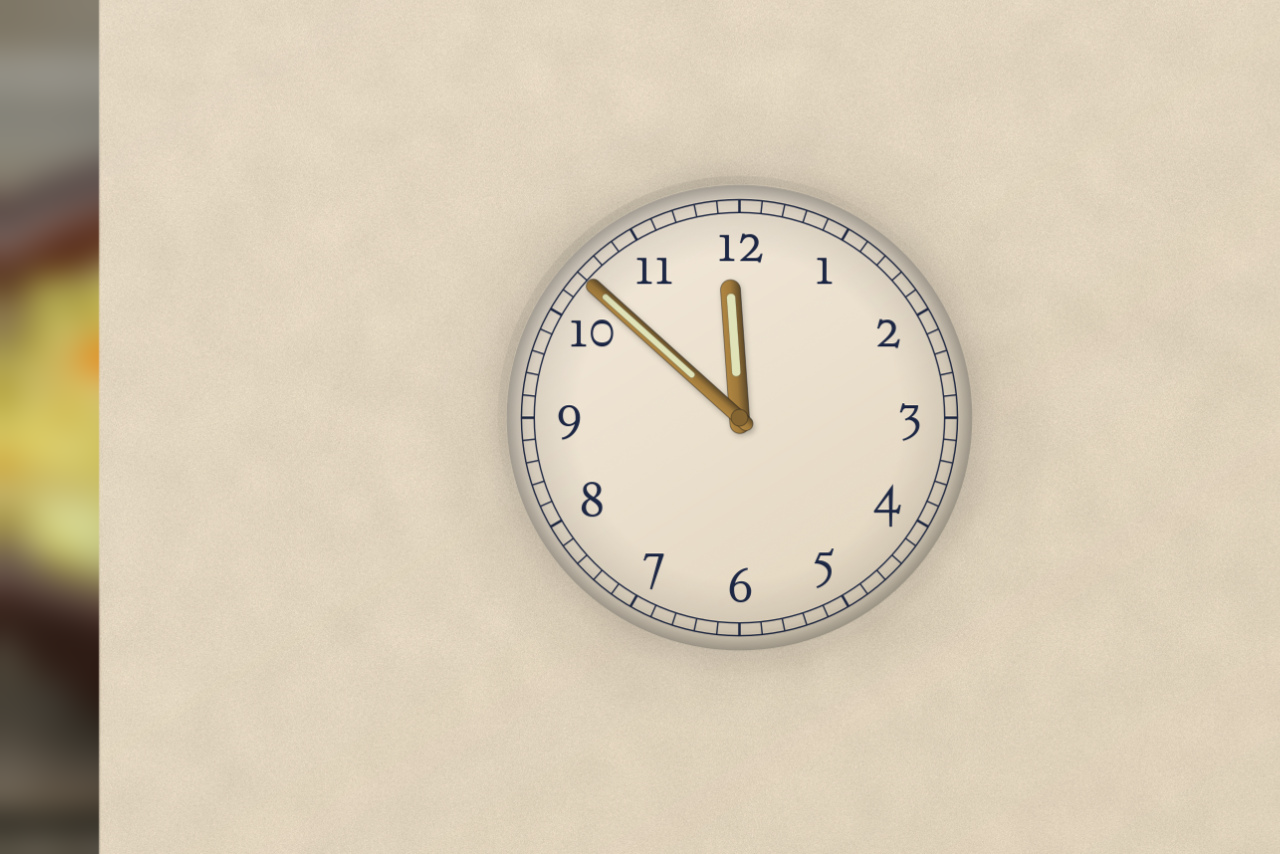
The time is **11:52**
